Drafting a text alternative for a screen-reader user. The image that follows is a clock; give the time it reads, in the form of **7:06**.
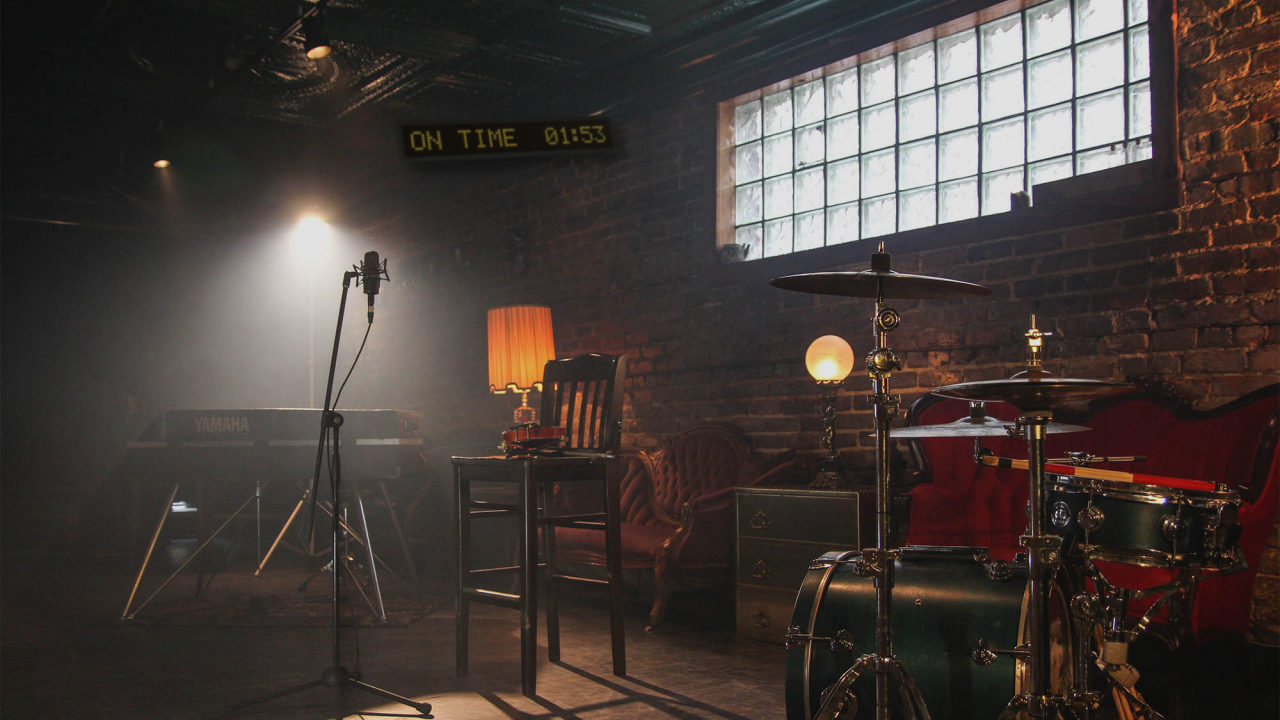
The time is **1:53**
